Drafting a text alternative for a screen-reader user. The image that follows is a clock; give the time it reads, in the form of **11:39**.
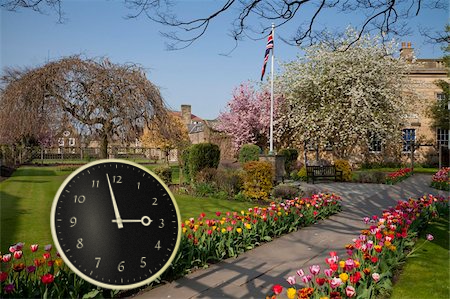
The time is **2:58**
